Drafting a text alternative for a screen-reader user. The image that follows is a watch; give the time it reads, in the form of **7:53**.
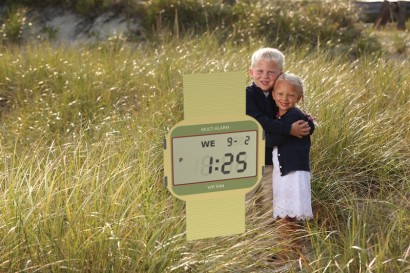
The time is **1:25**
